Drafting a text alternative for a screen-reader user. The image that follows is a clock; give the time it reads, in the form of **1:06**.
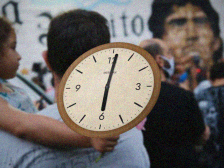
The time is **6:01**
